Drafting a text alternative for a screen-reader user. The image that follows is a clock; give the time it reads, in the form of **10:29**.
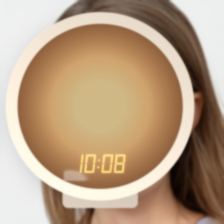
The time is **10:08**
